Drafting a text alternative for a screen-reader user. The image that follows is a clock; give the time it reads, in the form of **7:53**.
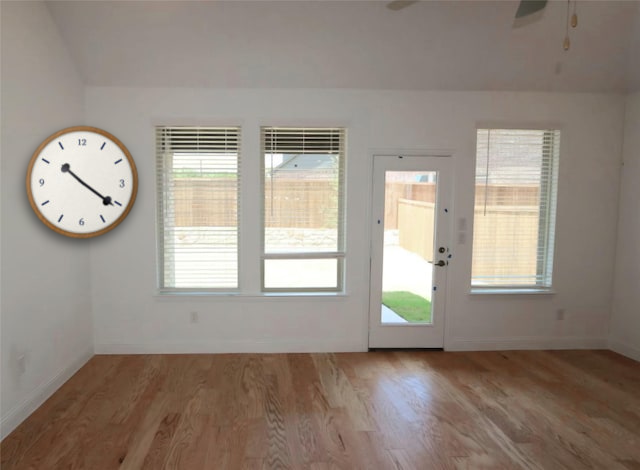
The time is **10:21**
